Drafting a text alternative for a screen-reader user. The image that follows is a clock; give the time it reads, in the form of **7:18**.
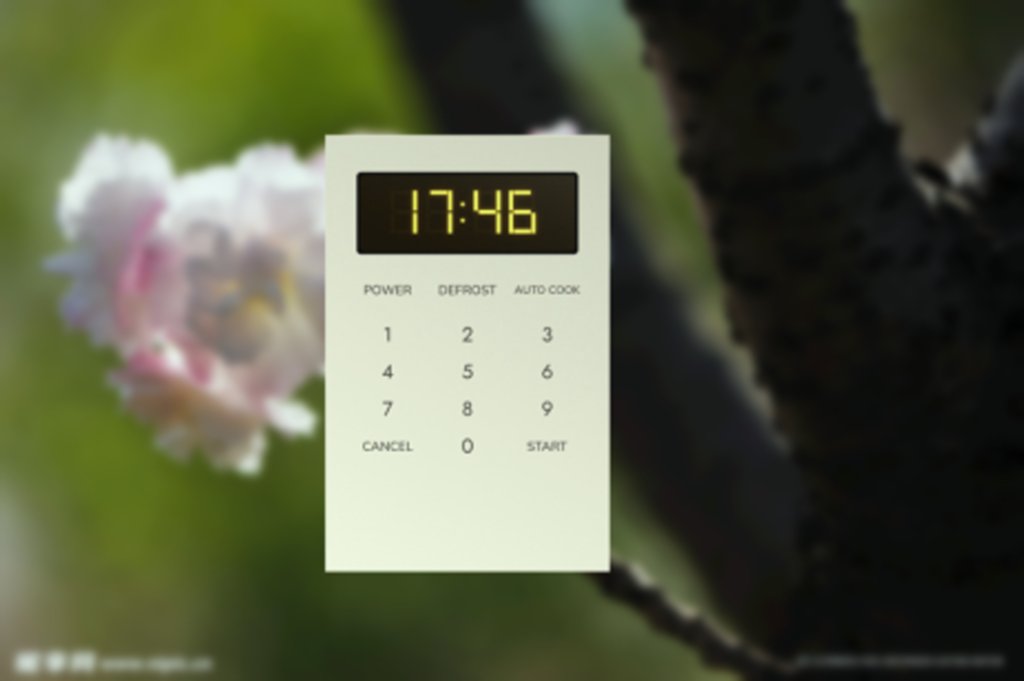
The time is **17:46**
